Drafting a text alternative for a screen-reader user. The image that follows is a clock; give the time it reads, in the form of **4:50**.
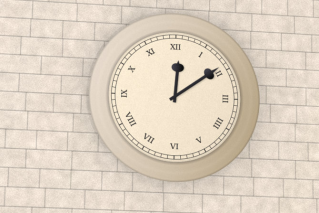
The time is **12:09**
